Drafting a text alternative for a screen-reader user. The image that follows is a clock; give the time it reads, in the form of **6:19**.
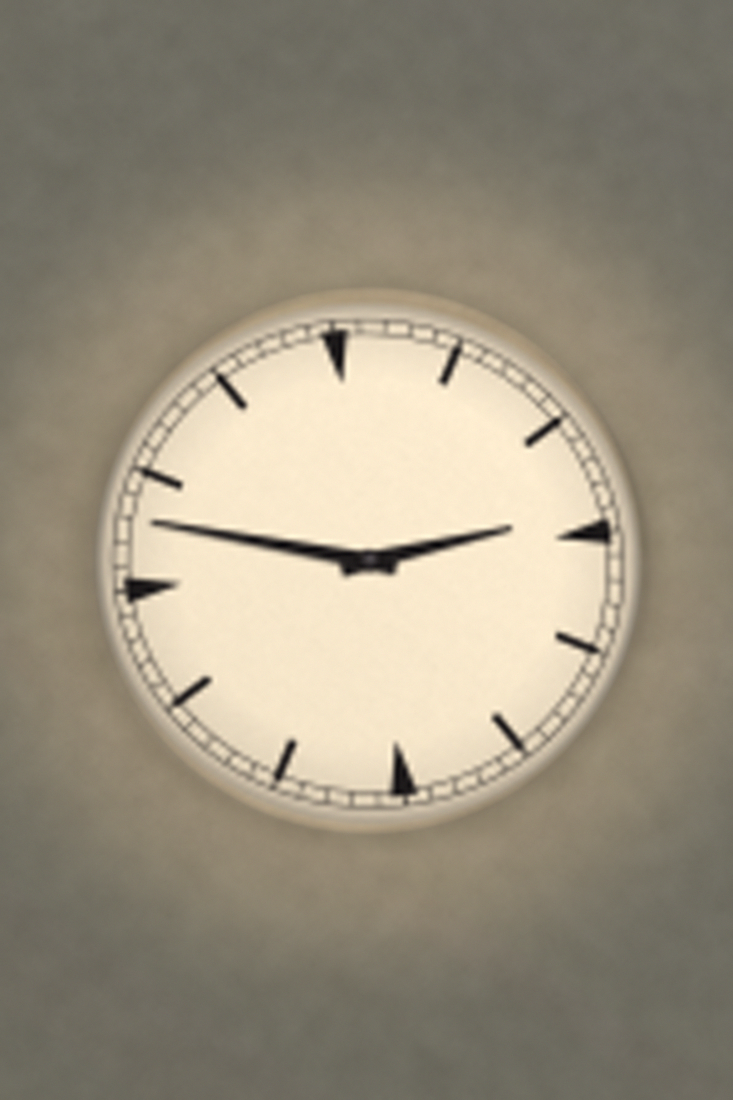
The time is **2:48**
